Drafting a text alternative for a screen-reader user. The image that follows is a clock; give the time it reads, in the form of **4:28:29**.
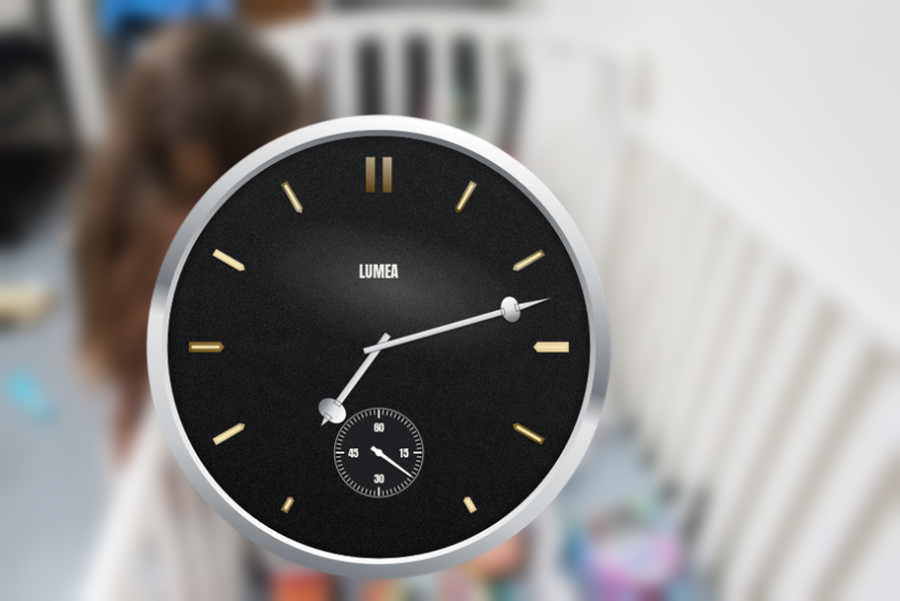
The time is **7:12:21**
